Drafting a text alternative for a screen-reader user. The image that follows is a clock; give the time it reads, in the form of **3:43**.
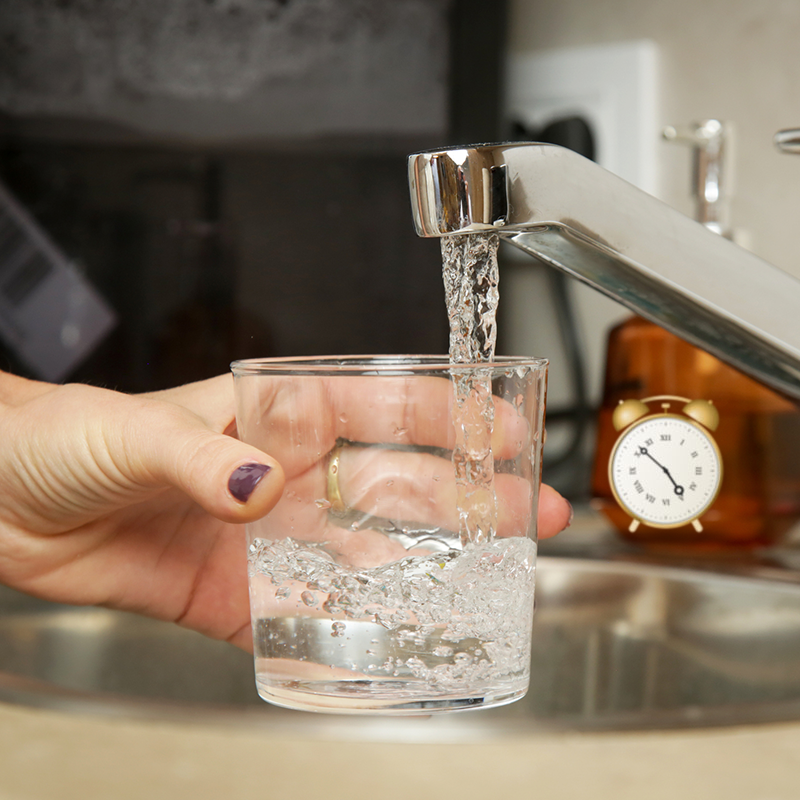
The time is **4:52**
